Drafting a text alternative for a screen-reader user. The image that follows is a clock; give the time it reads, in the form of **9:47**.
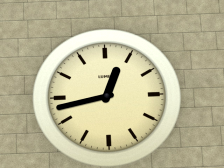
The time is **12:43**
